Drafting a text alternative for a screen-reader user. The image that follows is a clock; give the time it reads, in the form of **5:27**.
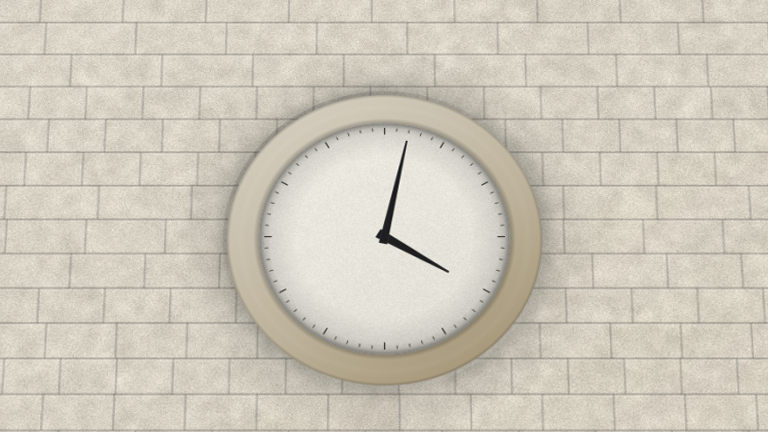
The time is **4:02**
